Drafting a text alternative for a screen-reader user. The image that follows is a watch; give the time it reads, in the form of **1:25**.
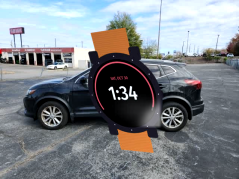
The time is **1:34**
